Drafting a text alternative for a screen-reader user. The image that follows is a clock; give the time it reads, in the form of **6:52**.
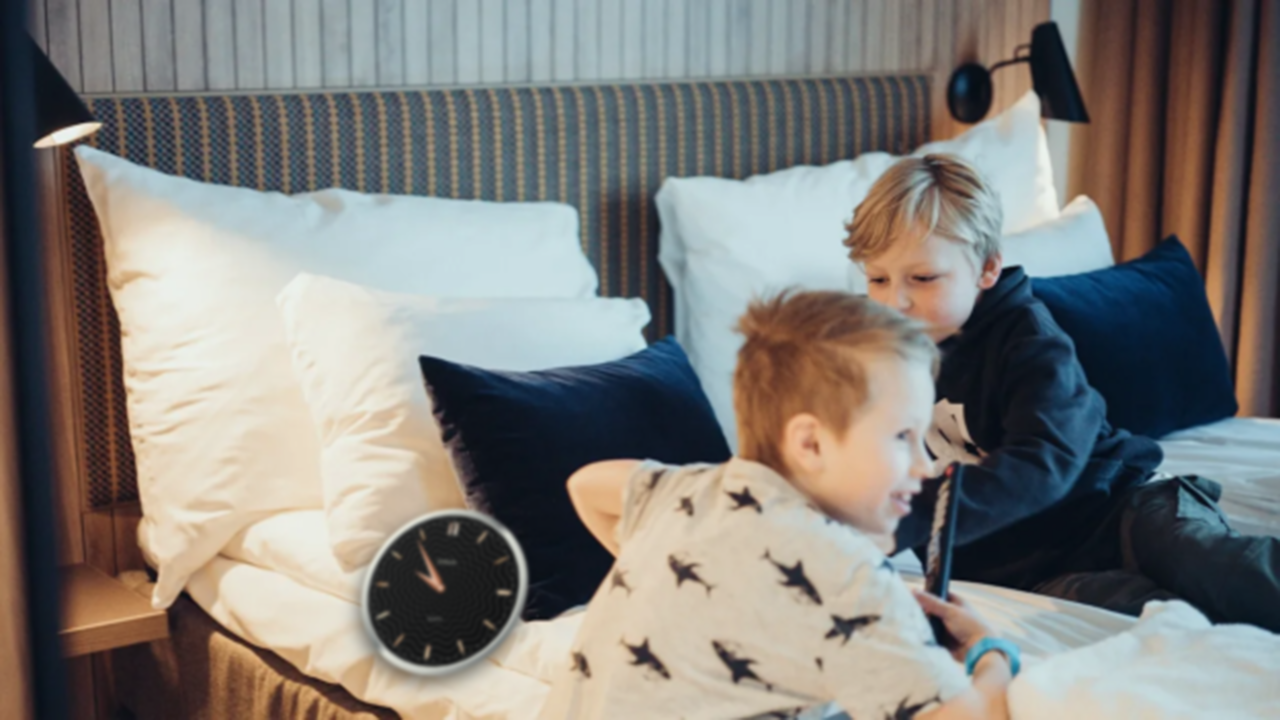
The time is **9:54**
